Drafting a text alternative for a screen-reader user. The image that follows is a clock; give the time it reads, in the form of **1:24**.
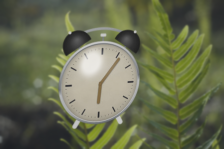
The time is **6:06**
